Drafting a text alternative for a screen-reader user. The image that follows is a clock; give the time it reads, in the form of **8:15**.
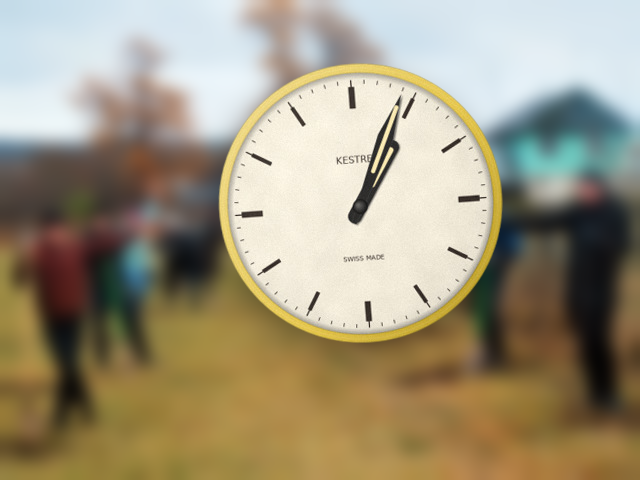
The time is **1:04**
